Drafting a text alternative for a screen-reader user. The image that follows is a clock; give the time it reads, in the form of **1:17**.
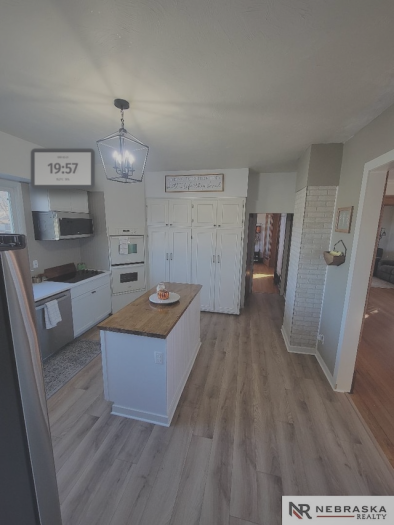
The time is **19:57**
